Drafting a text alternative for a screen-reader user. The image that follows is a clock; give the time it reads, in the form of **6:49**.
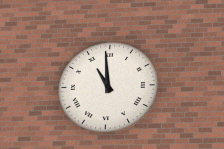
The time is **10:59**
